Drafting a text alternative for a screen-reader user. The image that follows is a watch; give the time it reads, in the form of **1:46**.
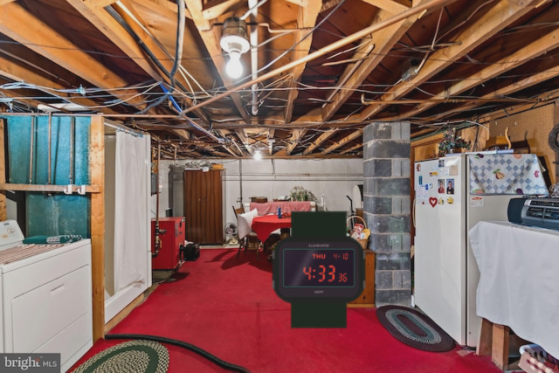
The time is **4:33**
